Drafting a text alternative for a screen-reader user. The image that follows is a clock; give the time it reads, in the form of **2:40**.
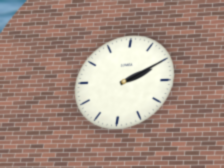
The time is **2:10**
